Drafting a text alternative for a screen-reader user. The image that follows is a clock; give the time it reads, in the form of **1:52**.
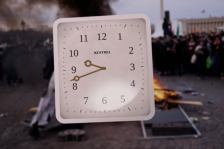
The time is **9:42**
